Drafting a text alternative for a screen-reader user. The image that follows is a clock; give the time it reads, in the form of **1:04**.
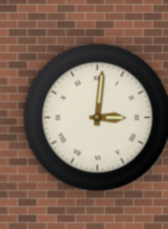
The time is **3:01**
